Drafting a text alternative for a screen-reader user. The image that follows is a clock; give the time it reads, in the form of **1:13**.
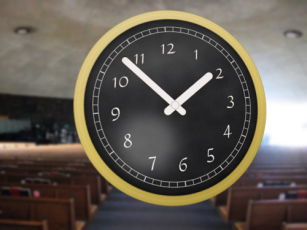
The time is **1:53**
